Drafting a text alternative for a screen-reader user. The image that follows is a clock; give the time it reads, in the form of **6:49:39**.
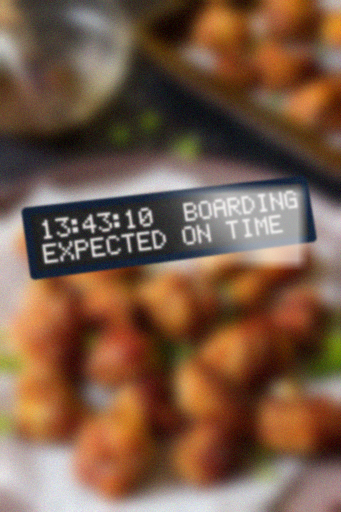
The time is **13:43:10**
